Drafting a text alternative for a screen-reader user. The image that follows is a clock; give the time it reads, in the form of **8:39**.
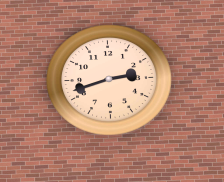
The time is **2:42**
